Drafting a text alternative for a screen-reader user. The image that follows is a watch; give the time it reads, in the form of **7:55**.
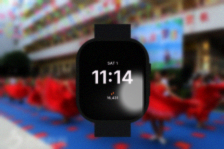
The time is **11:14**
